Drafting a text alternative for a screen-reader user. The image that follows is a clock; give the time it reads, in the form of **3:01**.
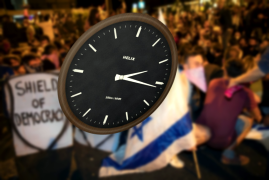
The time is **2:16**
